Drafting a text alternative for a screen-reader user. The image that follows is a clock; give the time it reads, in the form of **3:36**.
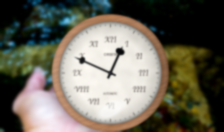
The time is **12:49**
